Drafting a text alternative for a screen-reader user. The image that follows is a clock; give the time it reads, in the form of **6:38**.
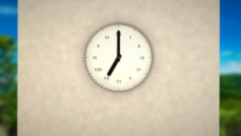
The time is **7:00**
